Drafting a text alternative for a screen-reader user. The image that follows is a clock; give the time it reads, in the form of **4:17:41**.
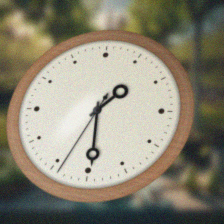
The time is **1:29:34**
